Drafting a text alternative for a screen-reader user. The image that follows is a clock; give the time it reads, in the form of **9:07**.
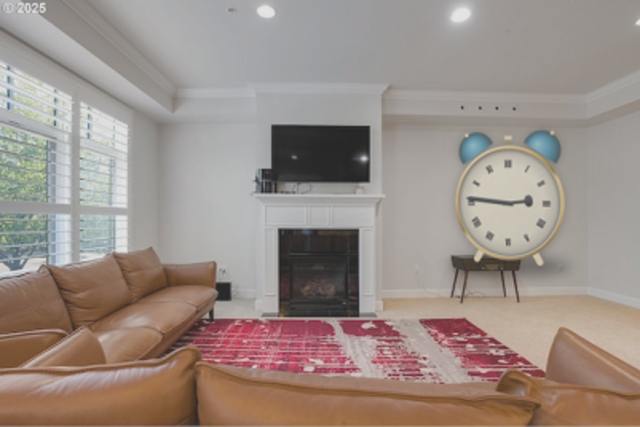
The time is **2:46**
